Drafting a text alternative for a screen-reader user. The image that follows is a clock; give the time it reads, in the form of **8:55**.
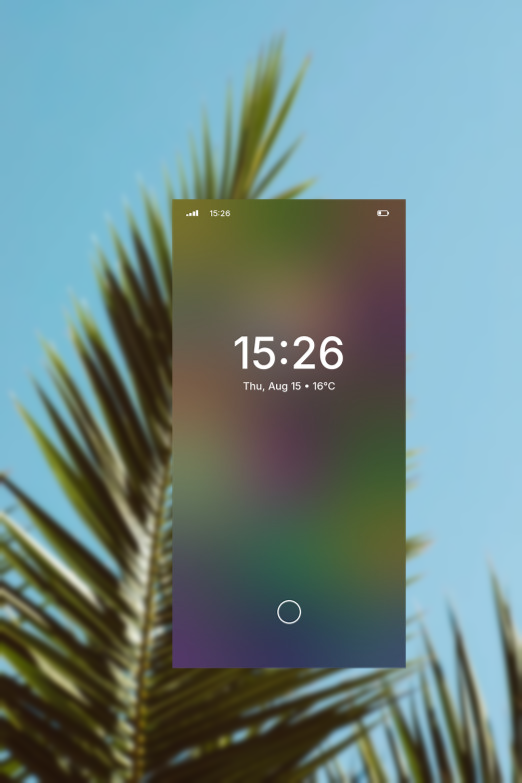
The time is **15:26**
